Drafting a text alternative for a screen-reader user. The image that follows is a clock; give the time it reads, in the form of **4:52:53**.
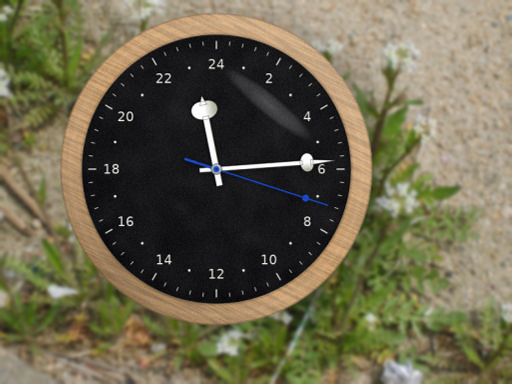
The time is **23:14:18**
